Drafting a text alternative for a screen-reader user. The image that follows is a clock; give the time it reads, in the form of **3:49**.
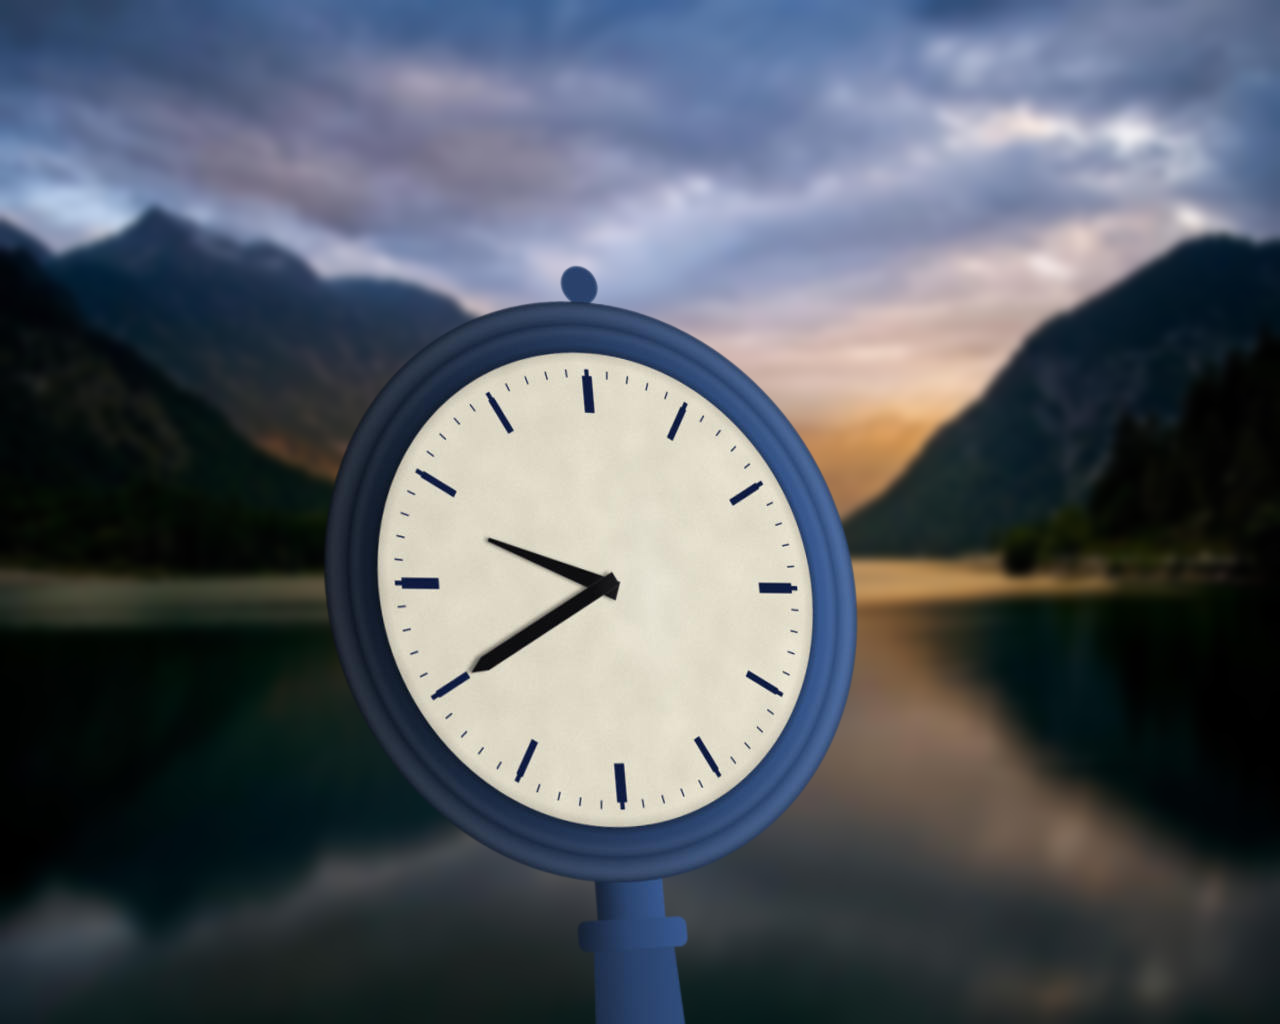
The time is **9:40**
